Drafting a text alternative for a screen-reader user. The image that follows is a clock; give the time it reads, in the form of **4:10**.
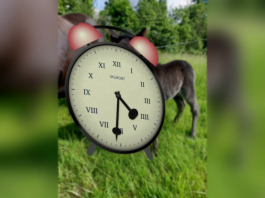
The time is **4:31**
